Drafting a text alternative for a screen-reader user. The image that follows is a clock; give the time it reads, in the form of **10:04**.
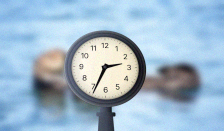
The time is **2:34**
